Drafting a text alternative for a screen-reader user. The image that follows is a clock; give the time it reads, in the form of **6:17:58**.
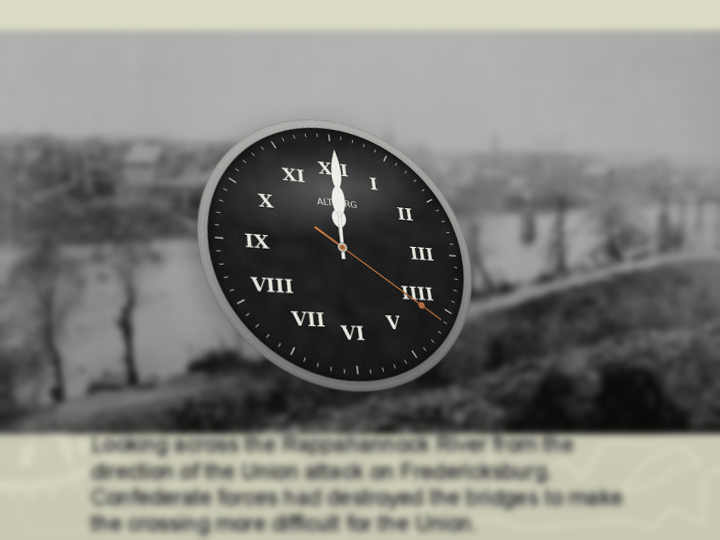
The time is **12:00:21**
